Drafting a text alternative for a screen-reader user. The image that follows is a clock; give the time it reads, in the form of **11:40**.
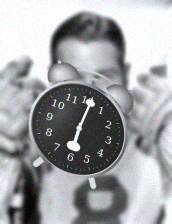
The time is **6:01**
